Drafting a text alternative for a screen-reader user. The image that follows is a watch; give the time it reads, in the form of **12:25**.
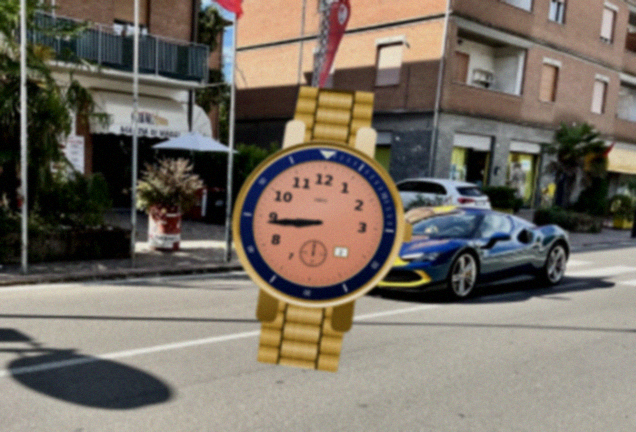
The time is **8:44**
